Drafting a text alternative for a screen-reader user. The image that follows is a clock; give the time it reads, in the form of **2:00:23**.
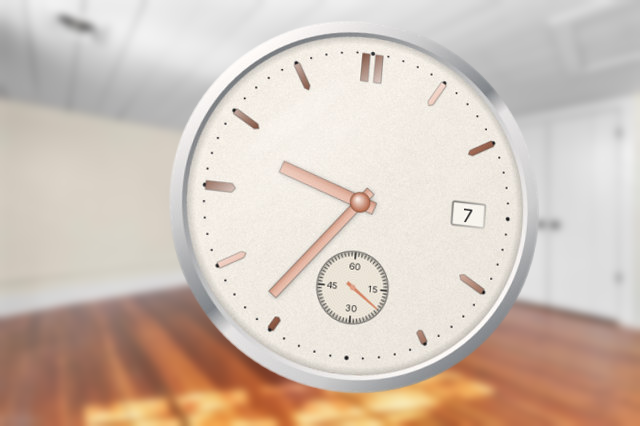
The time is **9:36:21**
